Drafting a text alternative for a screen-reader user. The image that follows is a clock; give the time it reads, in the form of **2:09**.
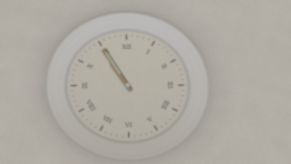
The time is **10:55**
